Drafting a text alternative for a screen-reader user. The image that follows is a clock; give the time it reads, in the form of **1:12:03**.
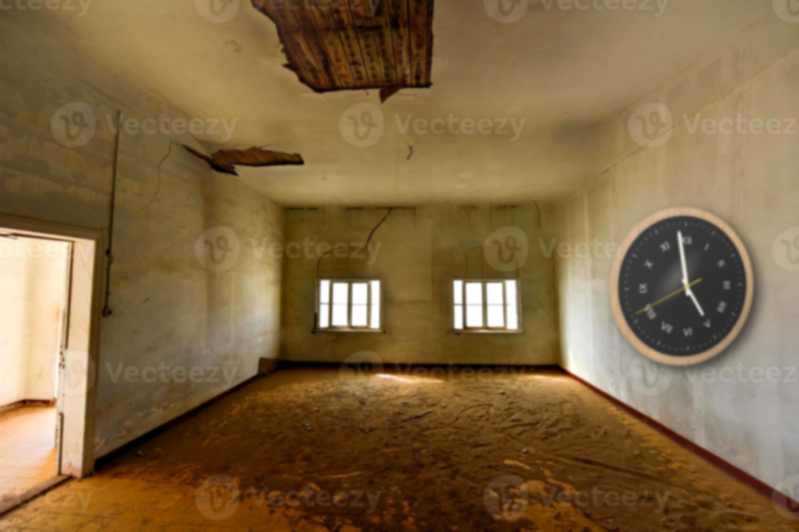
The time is **4:58:41**
